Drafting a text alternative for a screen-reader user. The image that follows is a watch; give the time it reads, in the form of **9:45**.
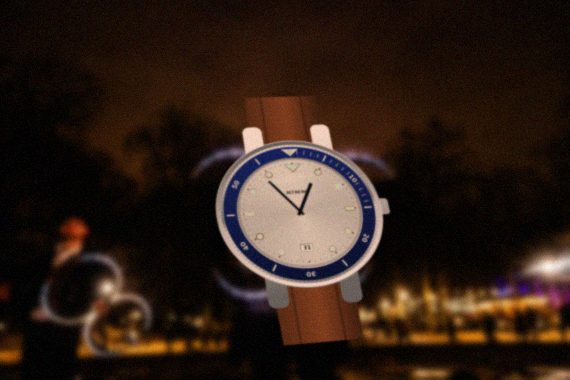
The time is **12:54**
